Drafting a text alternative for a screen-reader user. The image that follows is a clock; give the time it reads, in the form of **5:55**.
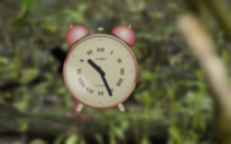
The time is **10:26**
